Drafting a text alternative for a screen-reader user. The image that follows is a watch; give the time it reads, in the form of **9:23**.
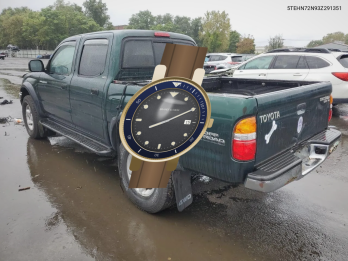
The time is **8:10**
